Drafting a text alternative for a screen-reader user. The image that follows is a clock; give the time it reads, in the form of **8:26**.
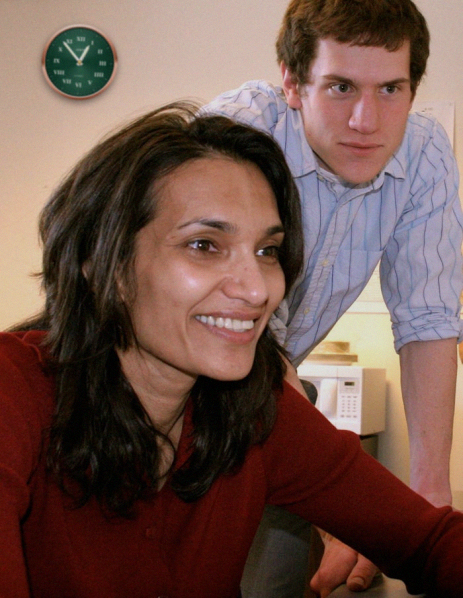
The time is **12:53**
